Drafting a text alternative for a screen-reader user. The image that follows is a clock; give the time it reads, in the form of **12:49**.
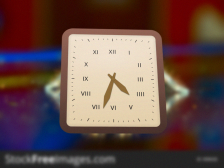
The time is **4:33**
